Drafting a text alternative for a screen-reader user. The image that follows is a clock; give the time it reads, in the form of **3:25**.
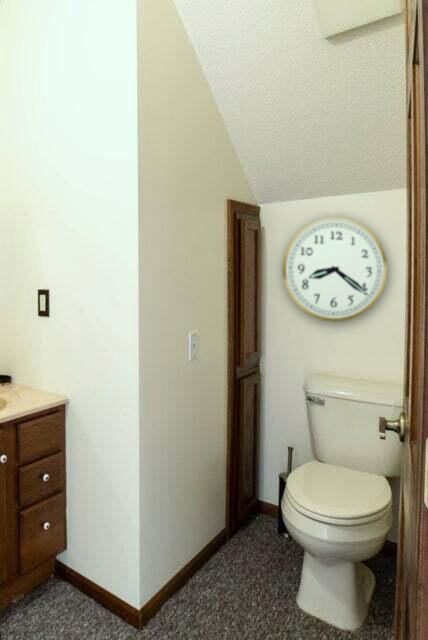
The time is **8:21**
